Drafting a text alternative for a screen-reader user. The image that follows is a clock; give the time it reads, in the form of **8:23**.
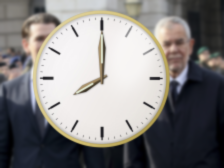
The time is **8:00**
